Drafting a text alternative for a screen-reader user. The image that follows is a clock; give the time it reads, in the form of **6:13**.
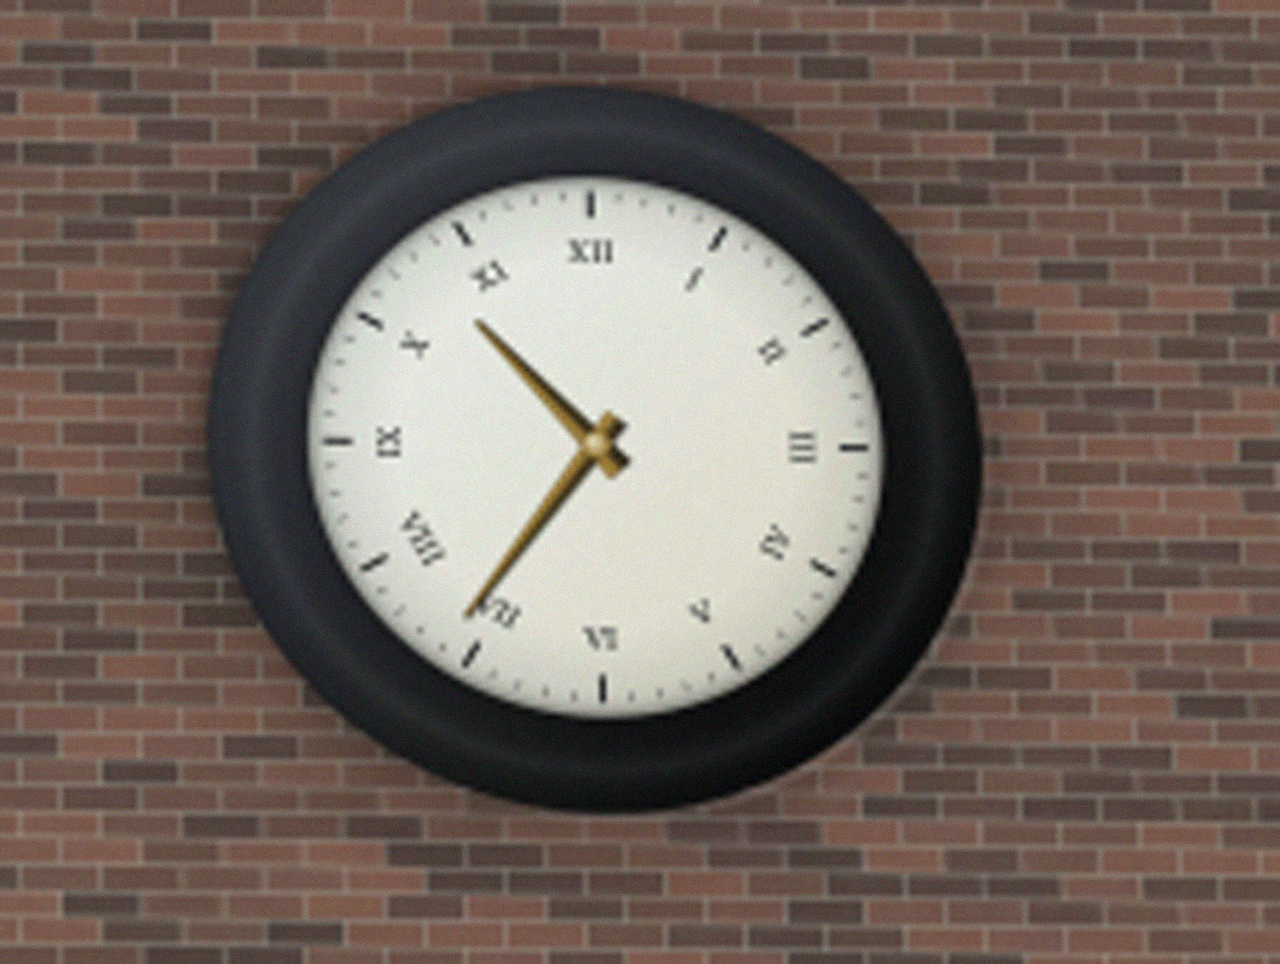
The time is **10:36**
